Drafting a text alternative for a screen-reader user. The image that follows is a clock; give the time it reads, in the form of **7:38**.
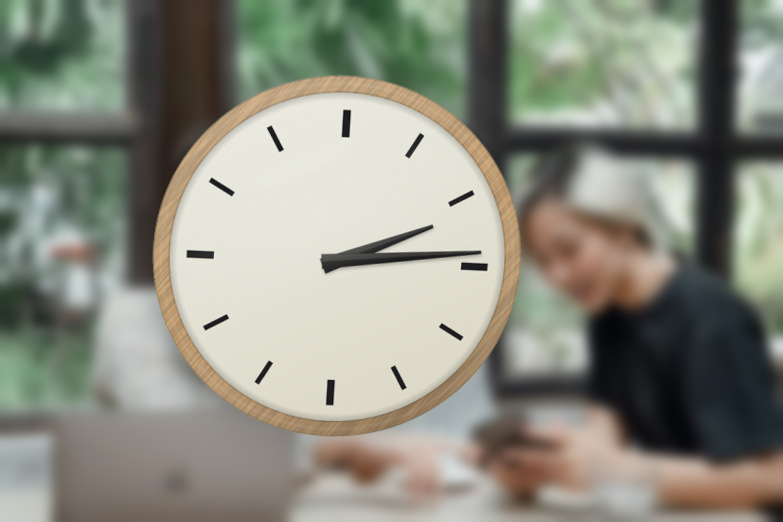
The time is **2:14**
